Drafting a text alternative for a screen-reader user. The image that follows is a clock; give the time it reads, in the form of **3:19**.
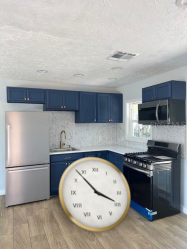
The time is **3:53**
